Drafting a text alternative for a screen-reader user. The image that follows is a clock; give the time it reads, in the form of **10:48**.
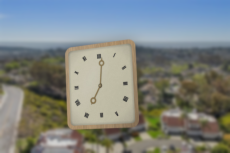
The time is **7:01**
